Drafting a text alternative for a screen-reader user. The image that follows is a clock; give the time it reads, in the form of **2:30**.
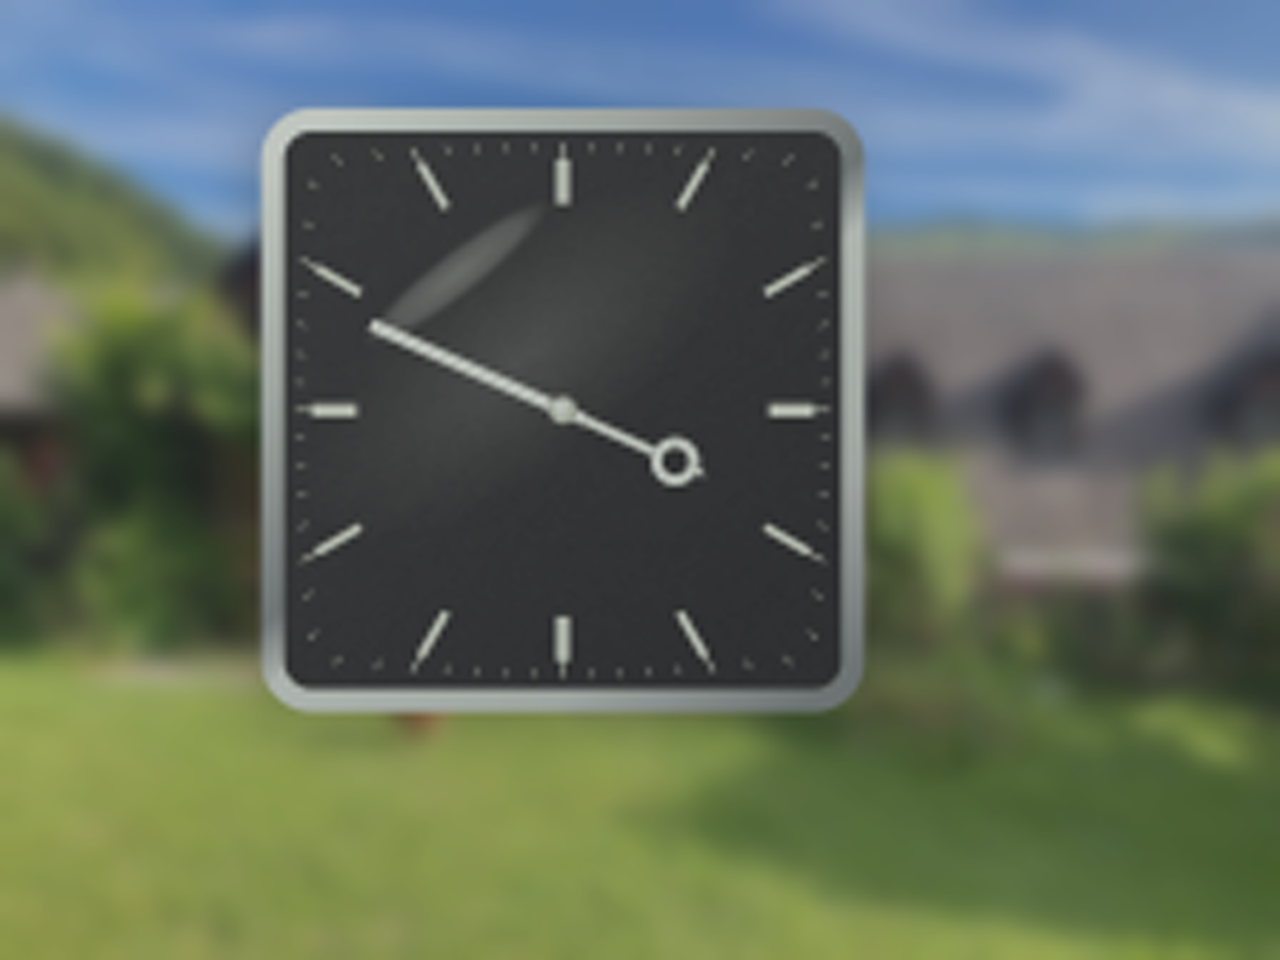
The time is **3:49**
